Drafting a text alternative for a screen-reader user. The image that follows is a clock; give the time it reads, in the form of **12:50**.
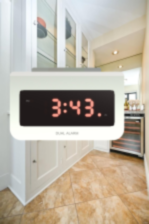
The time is **3:43**
